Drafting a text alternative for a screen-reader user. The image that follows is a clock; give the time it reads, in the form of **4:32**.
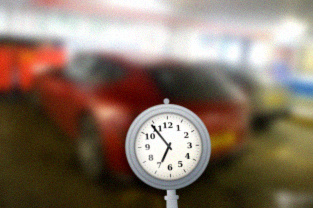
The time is **6:54**
